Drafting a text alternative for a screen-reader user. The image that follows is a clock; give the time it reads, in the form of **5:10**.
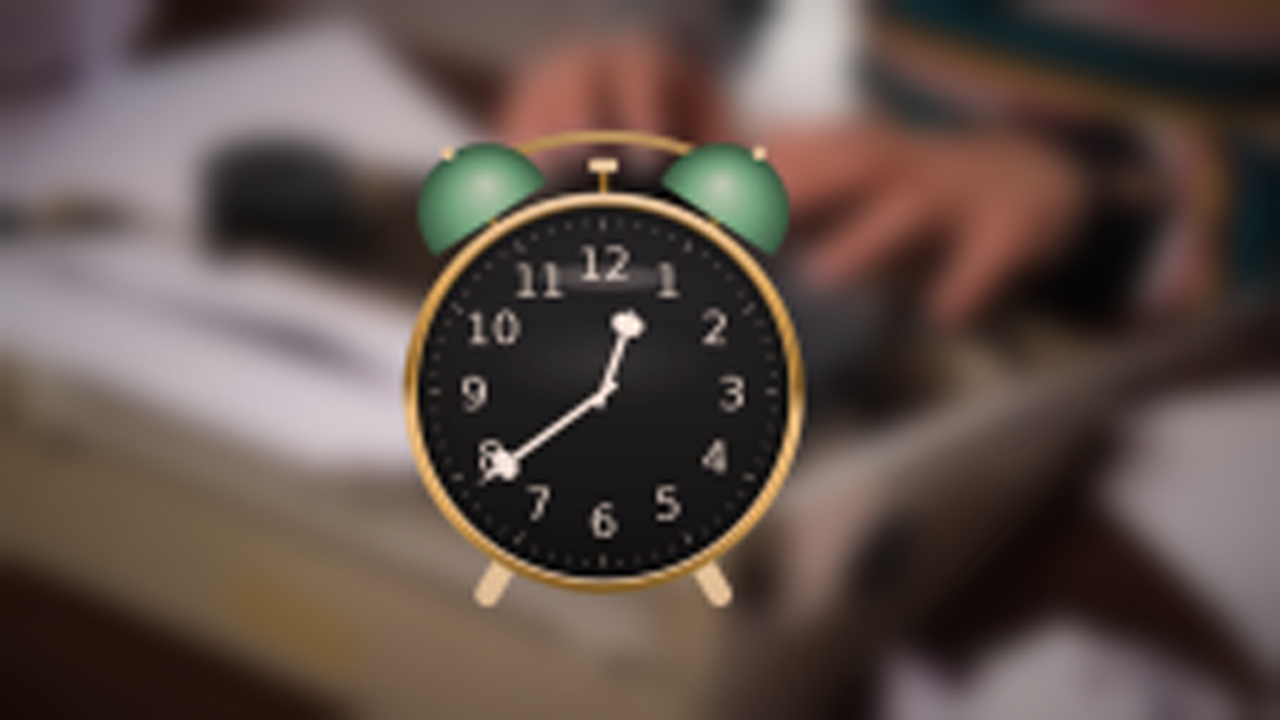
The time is **12:39**
